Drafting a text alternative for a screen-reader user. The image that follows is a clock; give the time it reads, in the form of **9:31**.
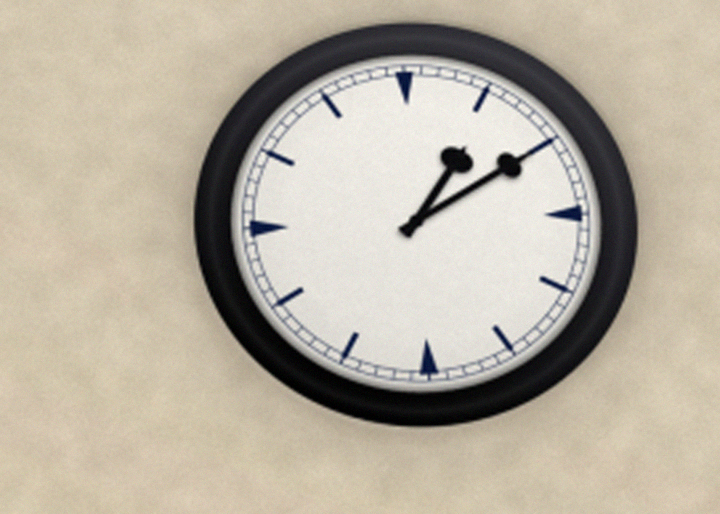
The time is **1:10**
